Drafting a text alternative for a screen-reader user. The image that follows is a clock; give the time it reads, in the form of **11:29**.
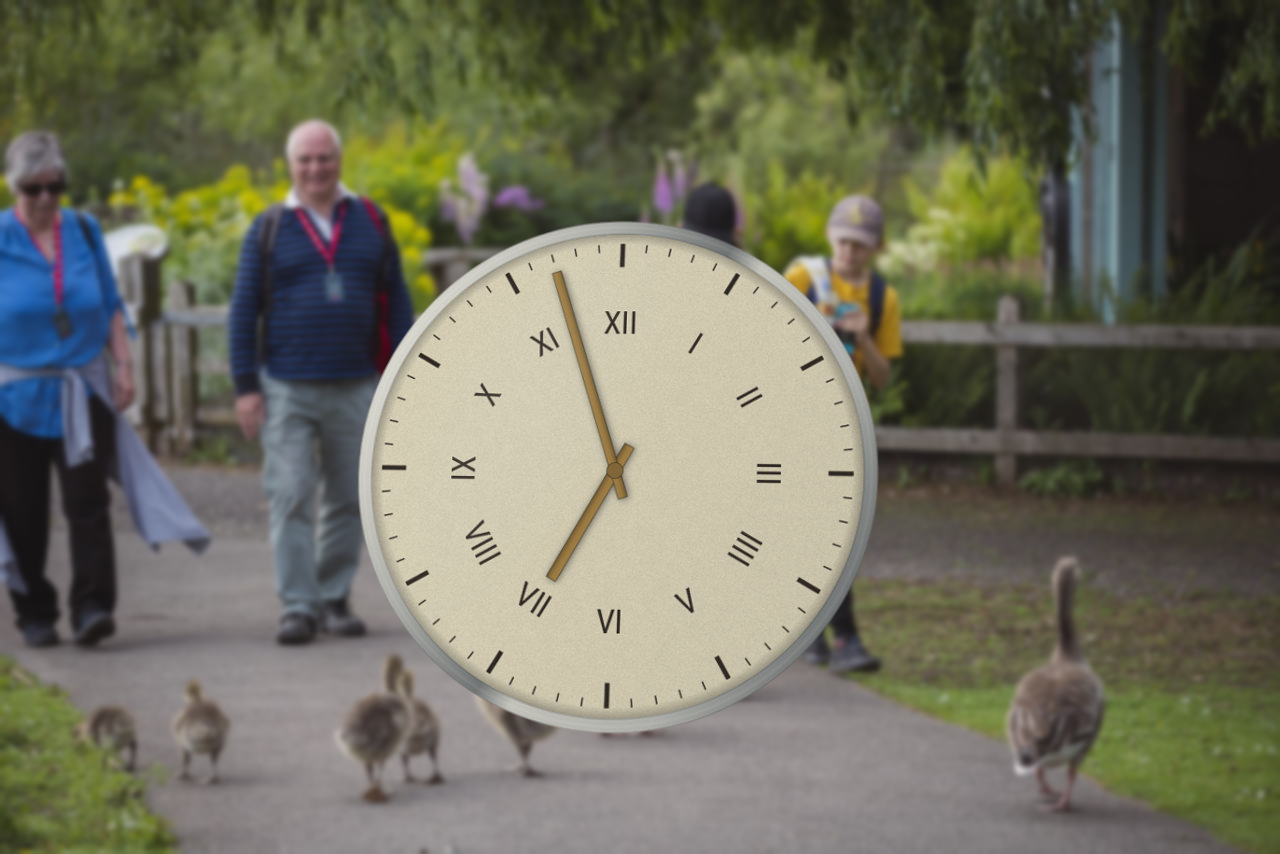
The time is **6:57**
